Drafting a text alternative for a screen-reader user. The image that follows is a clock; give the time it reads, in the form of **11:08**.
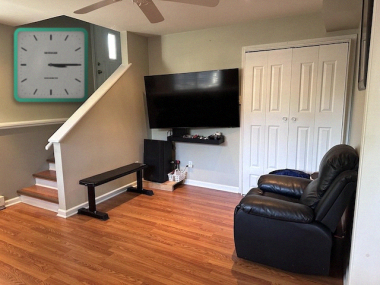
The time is **3:15**
